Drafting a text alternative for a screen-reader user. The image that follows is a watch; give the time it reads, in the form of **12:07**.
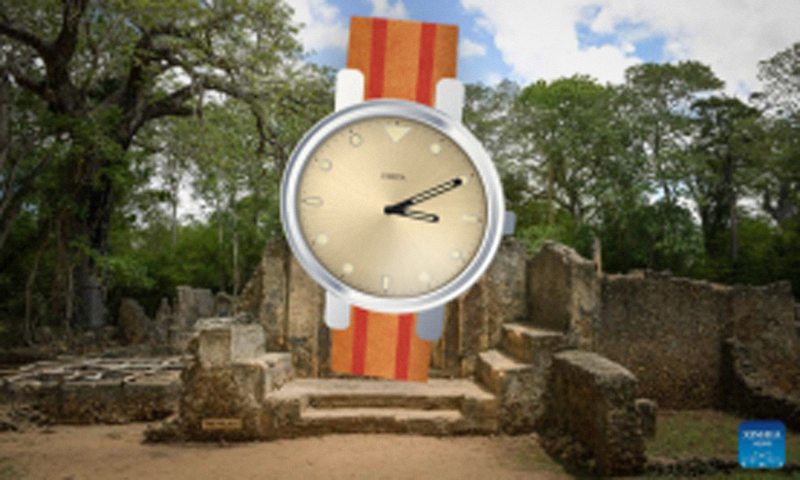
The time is **3:10**
